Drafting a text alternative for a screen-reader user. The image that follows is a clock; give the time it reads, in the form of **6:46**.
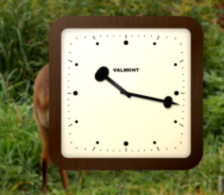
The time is **10:17**
